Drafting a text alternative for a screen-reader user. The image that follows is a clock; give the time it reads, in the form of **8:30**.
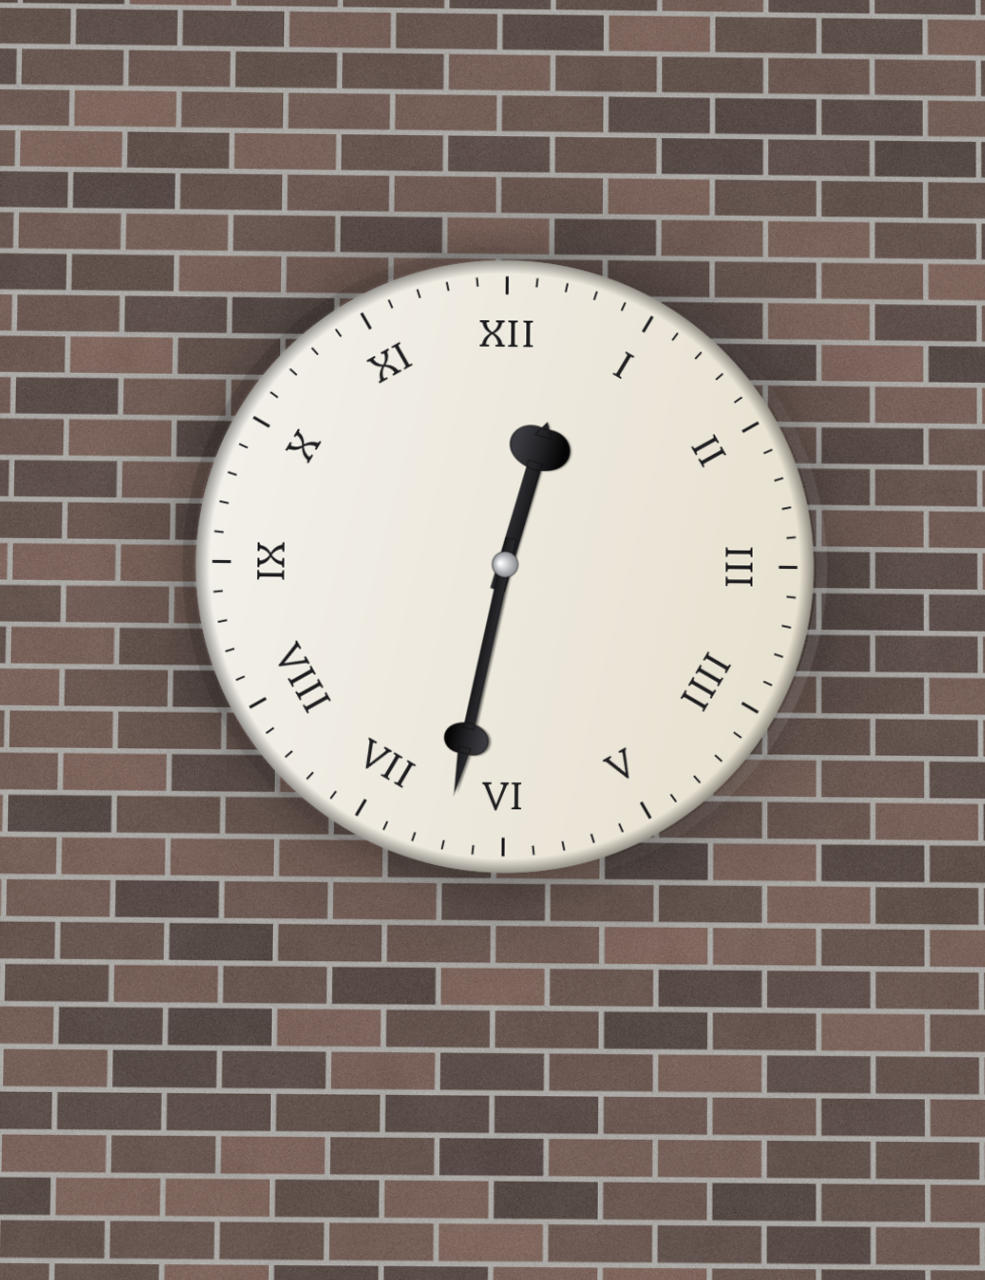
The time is **12:32**
